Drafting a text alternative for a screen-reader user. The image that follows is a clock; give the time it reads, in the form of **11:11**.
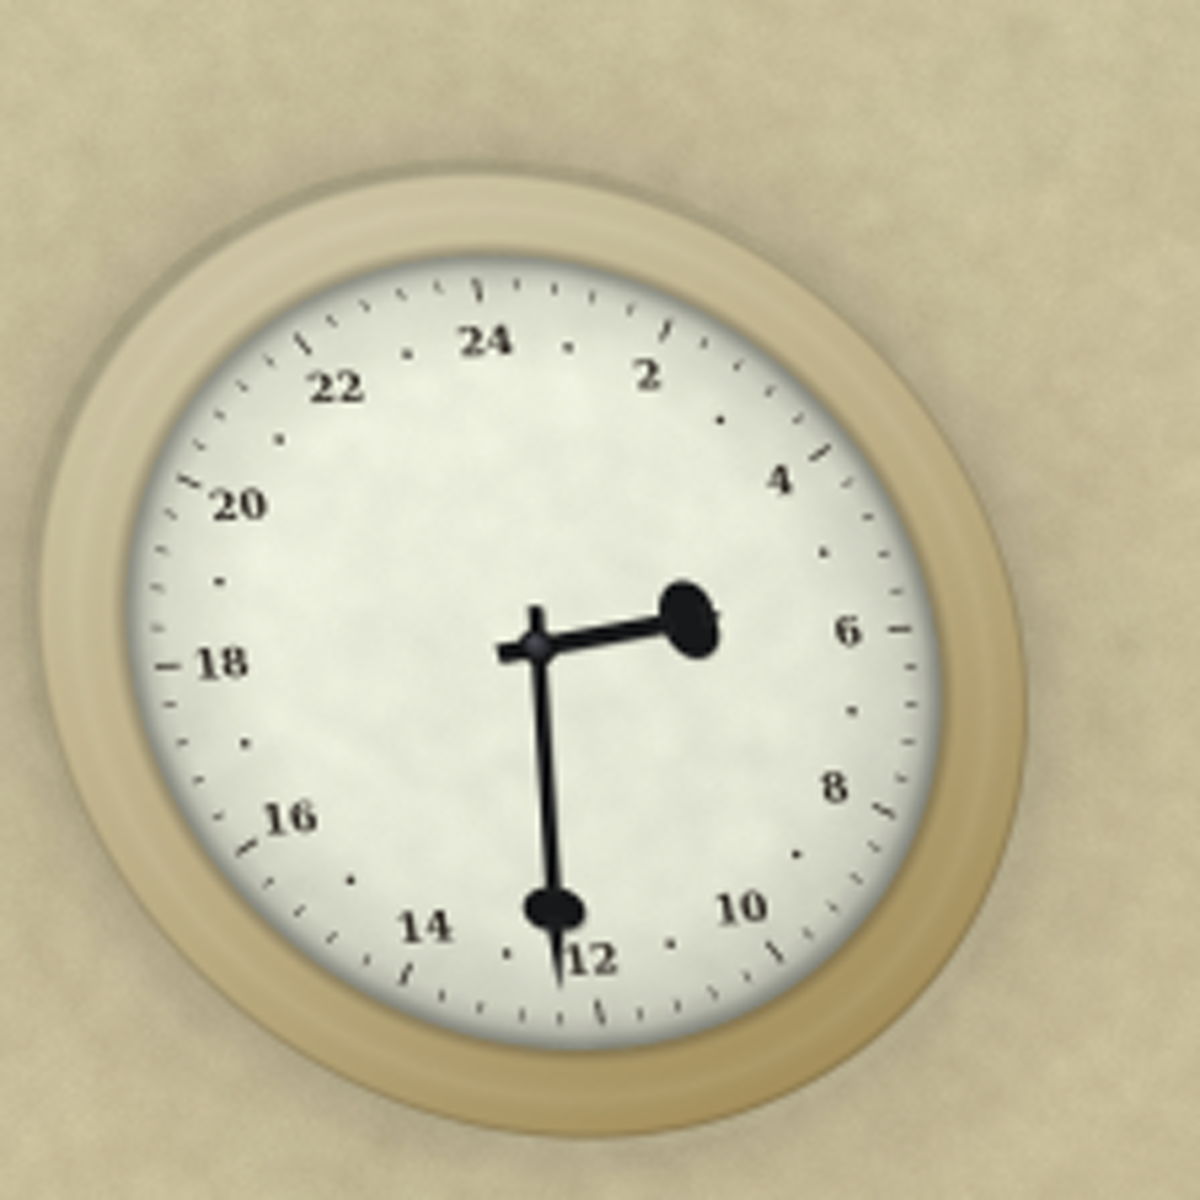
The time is **5:31**
